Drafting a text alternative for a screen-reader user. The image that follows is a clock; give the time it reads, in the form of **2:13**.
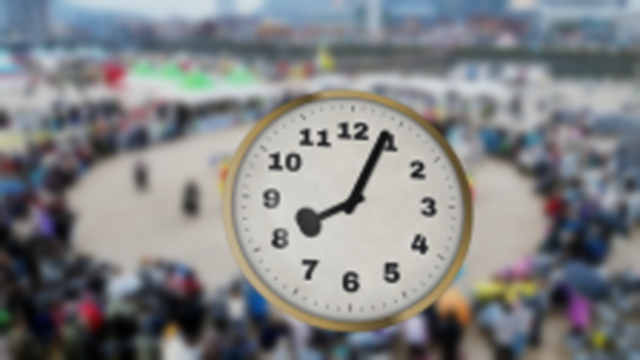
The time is **8:04**
